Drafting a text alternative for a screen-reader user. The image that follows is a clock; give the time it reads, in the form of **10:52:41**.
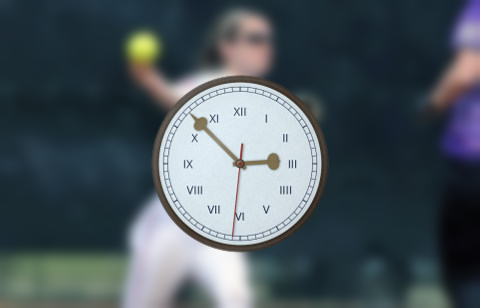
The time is **2:52:31**
